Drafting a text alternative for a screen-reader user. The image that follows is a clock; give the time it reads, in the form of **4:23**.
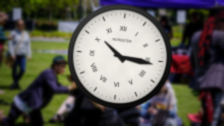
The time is **10:16**
